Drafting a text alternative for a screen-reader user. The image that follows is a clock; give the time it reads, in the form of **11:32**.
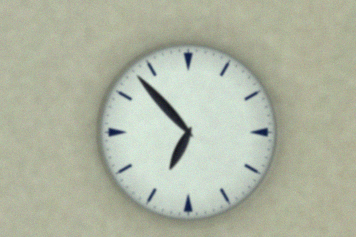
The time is **6:53**
